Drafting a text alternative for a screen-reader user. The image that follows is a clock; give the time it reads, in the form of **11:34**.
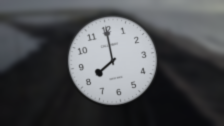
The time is **8:00**
